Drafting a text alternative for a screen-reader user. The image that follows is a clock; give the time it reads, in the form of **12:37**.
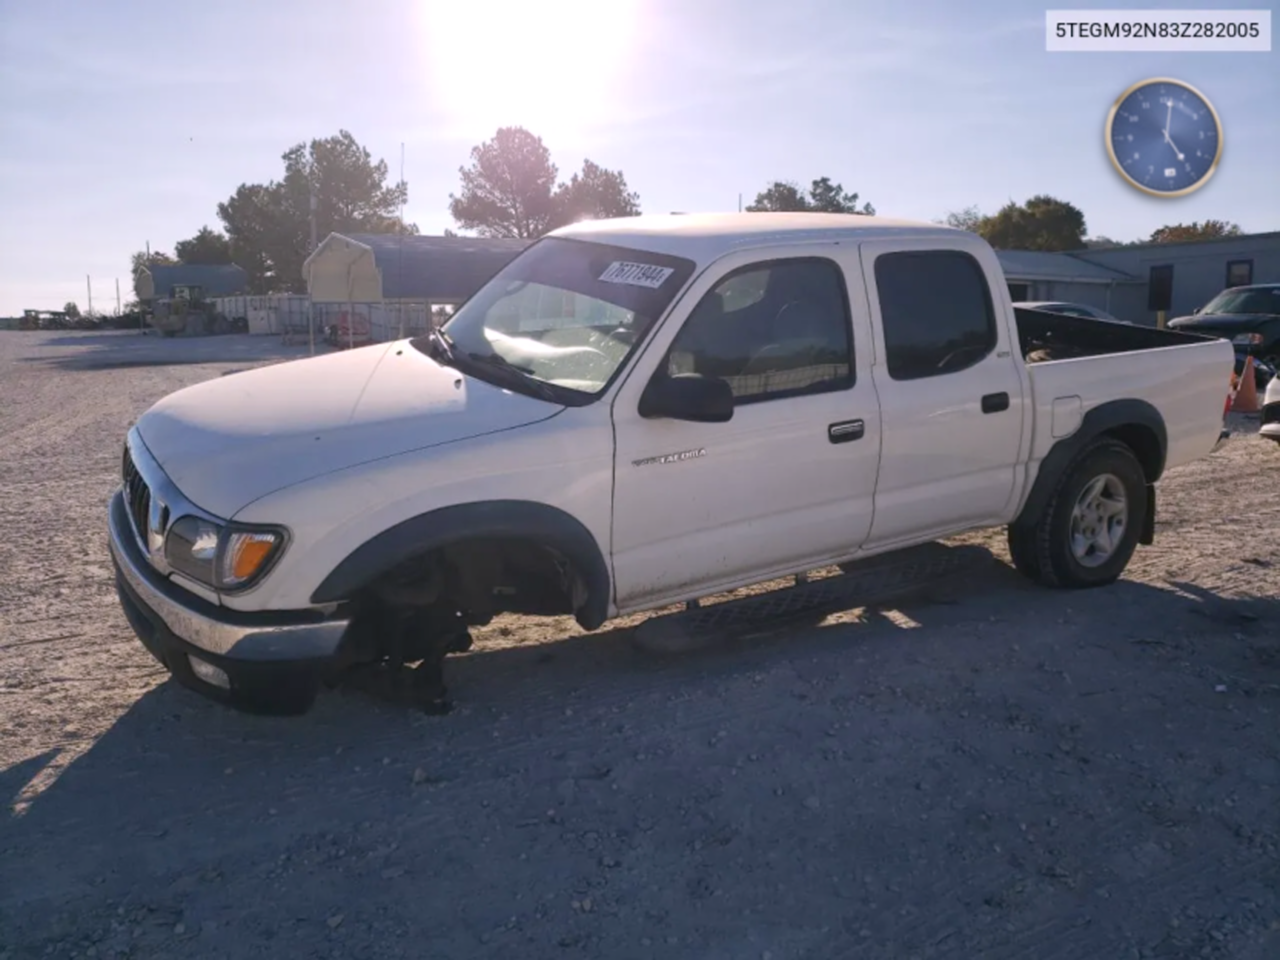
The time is **5:02**
